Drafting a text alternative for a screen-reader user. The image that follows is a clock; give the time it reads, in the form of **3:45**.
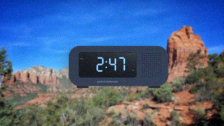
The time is **2:47**
